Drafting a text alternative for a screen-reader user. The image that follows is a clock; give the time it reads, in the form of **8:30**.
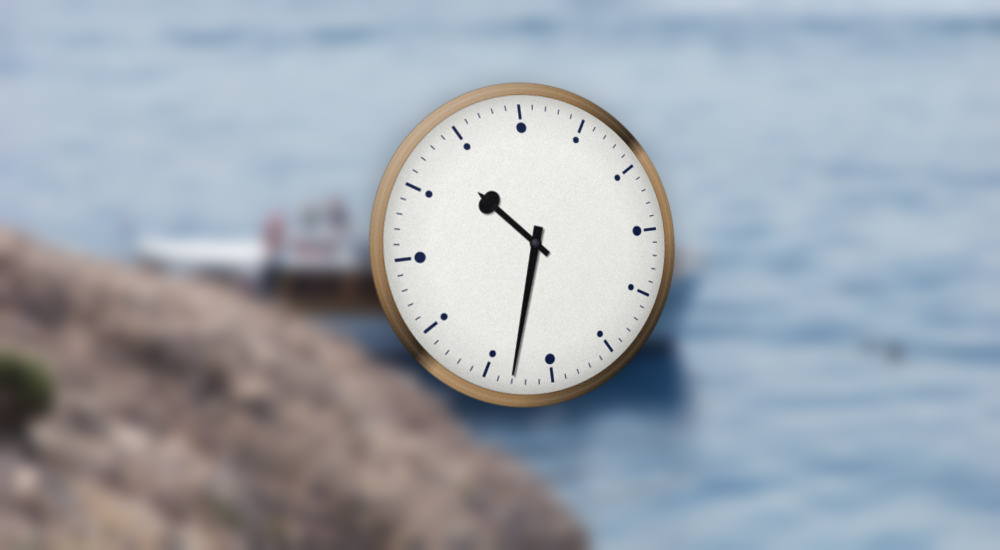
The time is **10:33**
